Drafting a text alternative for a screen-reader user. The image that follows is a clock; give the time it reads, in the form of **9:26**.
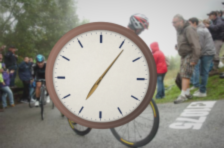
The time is **7:06**
